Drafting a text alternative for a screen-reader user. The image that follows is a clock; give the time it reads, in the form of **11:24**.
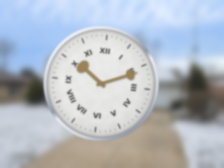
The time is **10:11**
